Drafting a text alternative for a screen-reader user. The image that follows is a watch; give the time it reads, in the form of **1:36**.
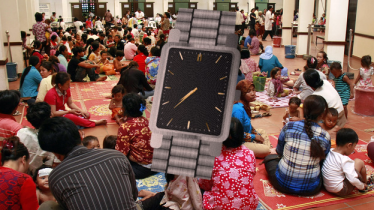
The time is **7:37**
